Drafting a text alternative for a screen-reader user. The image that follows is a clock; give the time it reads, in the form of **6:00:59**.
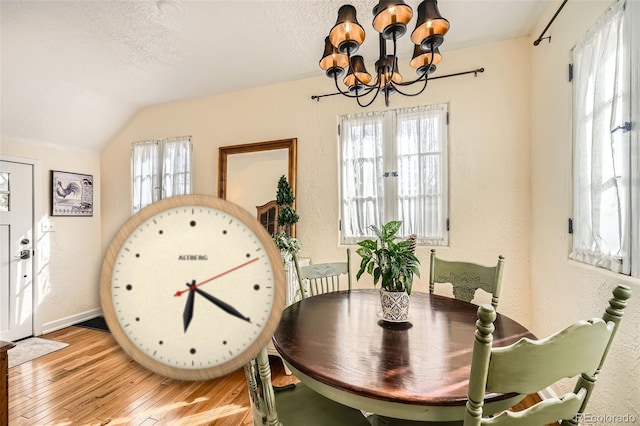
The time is **6:20:11**
